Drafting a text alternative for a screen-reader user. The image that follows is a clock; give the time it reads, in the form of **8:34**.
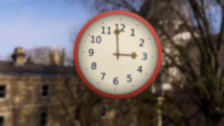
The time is **2:59**
